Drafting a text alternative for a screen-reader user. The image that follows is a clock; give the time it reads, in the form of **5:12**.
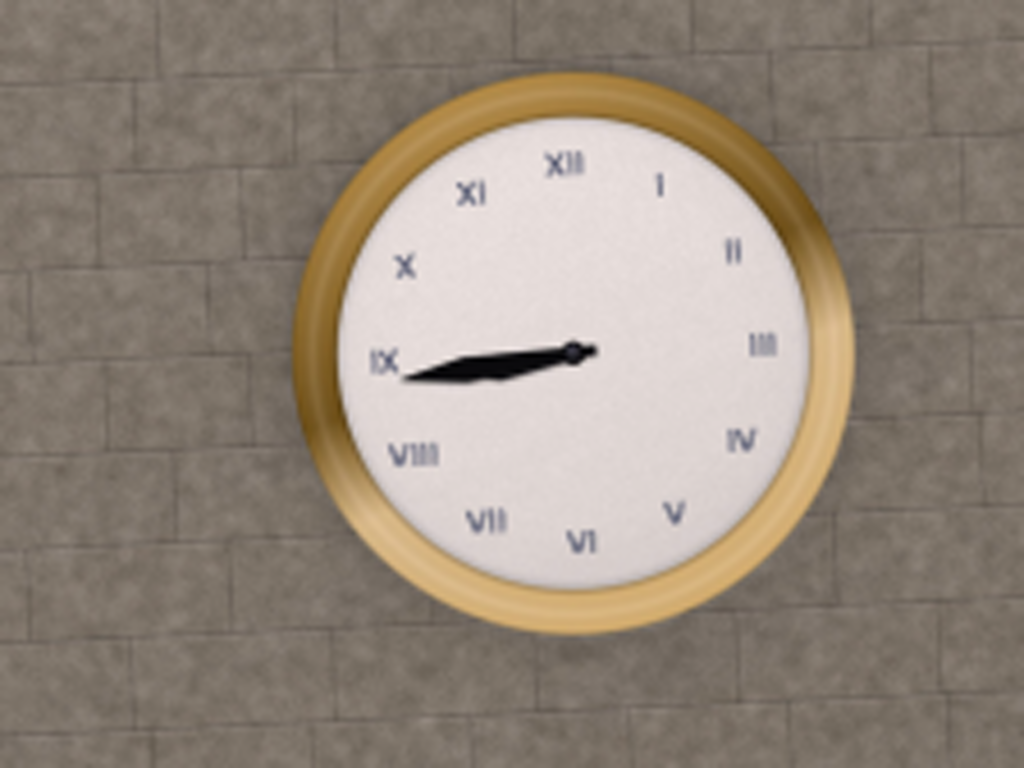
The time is **8:44**
